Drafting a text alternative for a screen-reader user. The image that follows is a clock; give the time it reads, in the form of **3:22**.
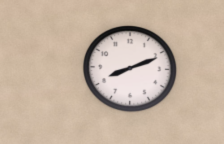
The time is **8:11**
